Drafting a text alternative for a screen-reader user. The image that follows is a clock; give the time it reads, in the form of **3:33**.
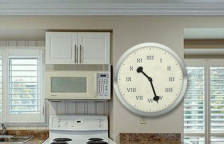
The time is **10:27**
